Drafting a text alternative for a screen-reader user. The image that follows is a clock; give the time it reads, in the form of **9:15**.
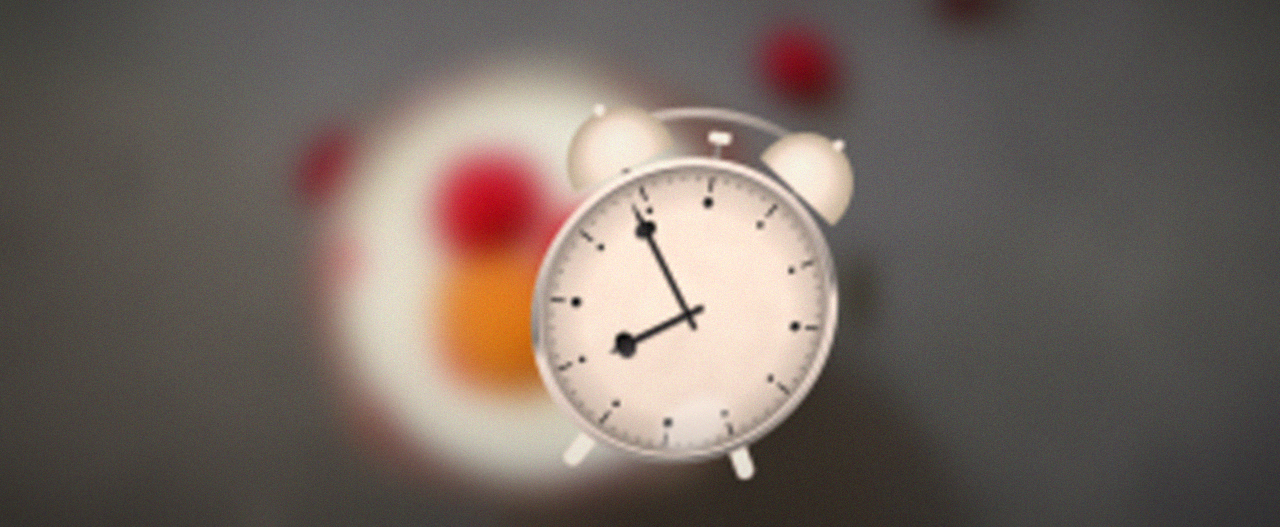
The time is **7:54**
